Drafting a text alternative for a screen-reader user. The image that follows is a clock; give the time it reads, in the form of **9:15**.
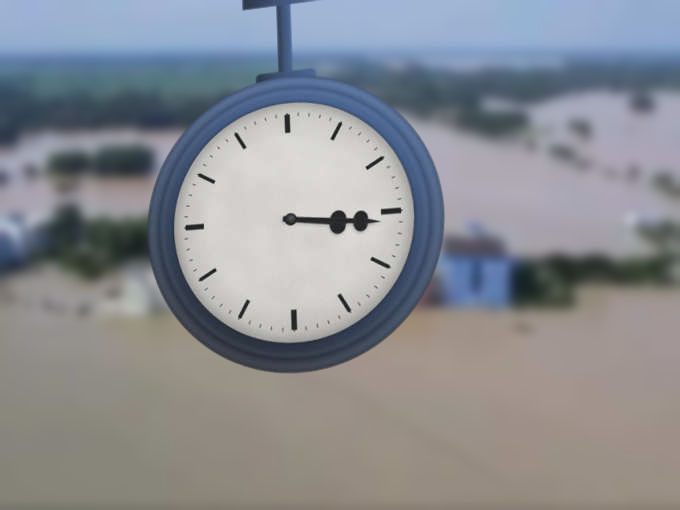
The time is **3:16**
